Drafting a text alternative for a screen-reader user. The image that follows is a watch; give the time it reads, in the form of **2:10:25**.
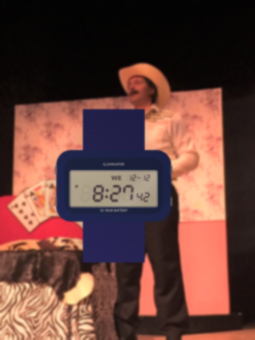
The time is **8:27:42**
